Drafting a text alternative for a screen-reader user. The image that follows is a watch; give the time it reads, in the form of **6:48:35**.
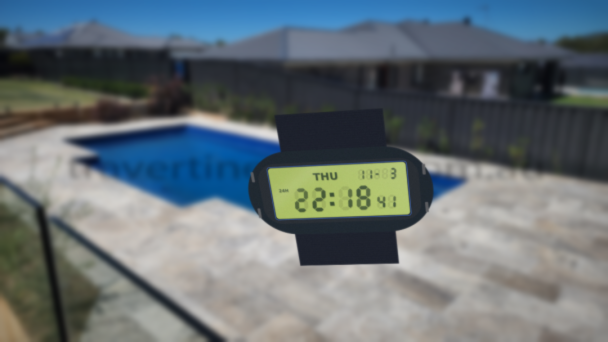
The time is **22:18:41**
